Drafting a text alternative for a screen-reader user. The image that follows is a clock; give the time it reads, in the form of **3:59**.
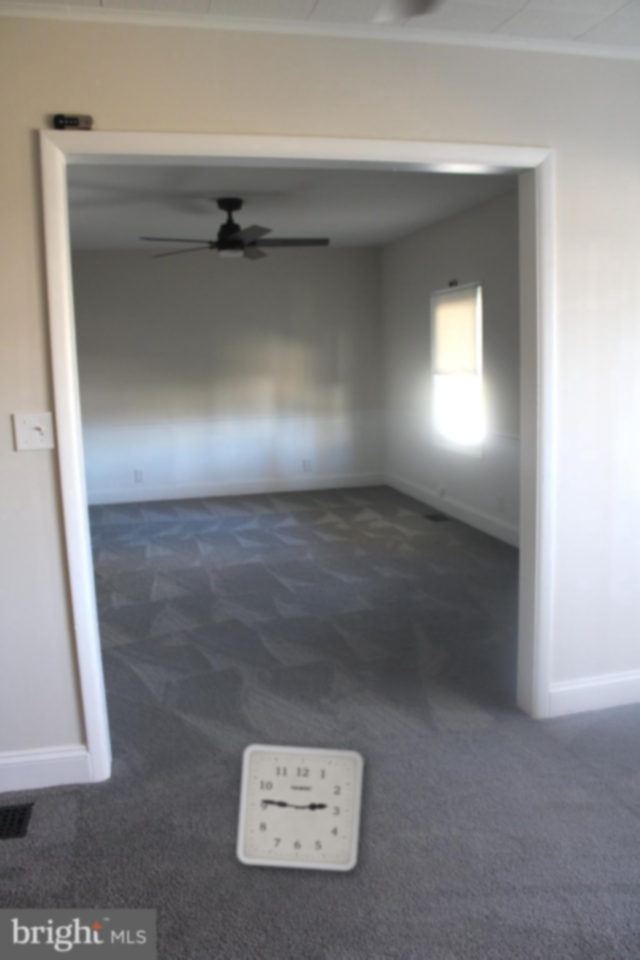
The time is **2:46**
